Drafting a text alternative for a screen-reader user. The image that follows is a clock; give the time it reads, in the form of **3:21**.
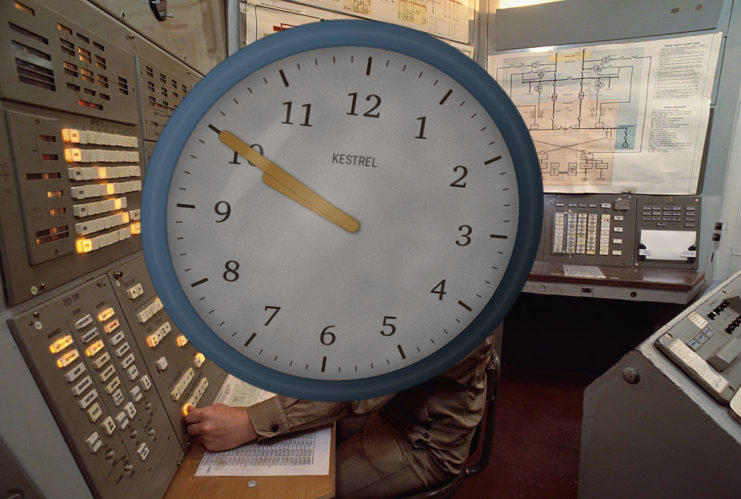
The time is **9:50**
